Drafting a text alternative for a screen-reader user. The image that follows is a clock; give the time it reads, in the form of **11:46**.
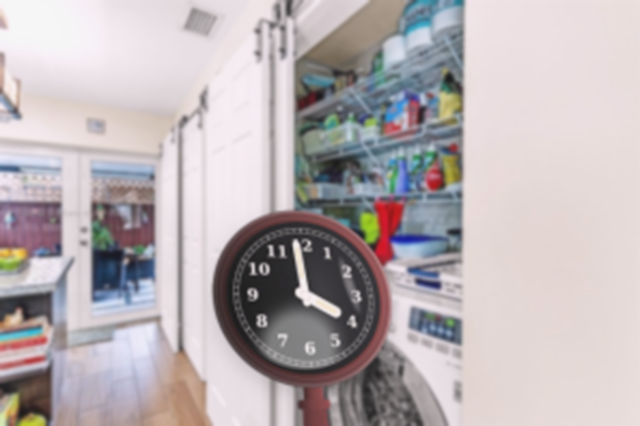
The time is **3:59**
